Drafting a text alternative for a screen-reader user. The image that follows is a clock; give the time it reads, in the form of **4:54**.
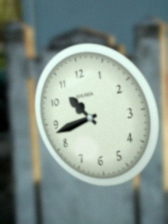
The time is **10:43**
